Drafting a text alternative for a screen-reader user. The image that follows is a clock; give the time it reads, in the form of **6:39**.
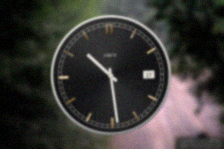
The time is **10:29**
